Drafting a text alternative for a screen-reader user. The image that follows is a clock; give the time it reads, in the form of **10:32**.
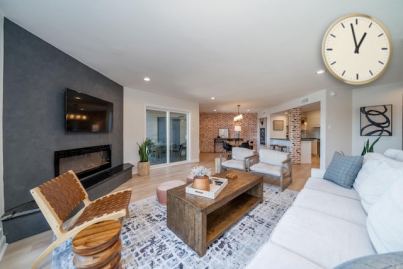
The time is **12:58**
